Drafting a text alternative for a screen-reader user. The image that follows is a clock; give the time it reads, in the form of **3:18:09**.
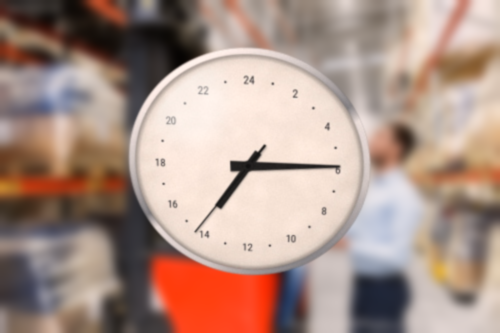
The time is **14:14:36**
